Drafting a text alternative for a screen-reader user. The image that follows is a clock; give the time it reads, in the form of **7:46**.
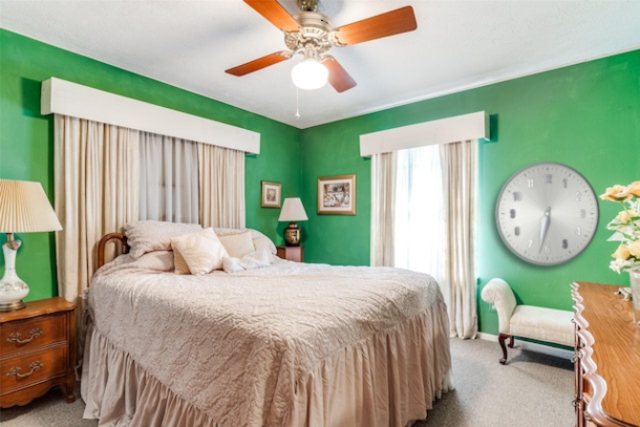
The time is **6:32**
